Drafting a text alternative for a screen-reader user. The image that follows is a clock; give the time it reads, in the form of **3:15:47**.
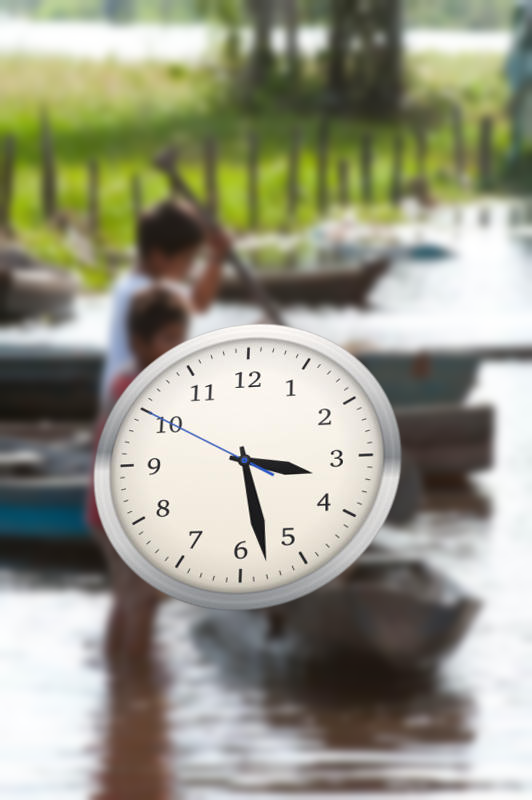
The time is **3:27:50**
